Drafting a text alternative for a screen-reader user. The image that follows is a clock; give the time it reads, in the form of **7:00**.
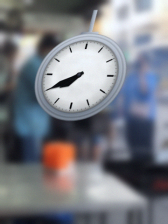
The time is **7:40**
